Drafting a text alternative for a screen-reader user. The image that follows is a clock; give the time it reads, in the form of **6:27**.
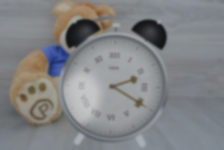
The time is **2:20**
